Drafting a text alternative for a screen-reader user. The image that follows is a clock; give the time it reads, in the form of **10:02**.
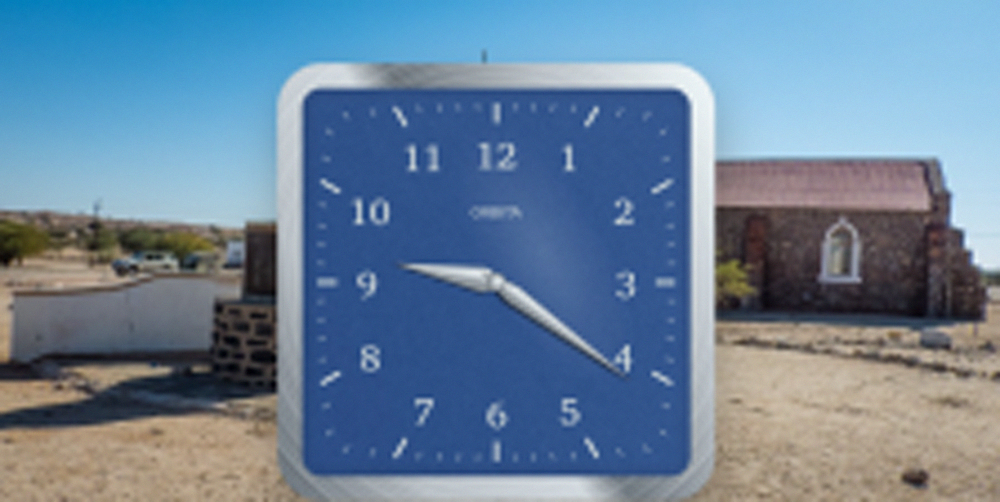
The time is **9:21**
